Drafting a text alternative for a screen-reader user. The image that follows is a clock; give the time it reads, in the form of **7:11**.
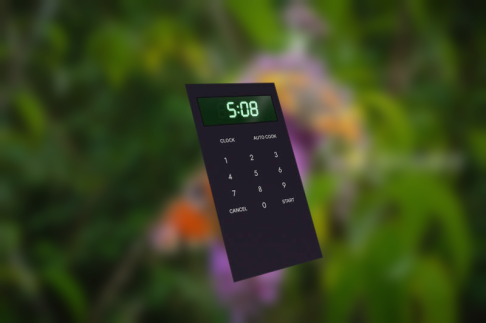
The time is **5:08**
